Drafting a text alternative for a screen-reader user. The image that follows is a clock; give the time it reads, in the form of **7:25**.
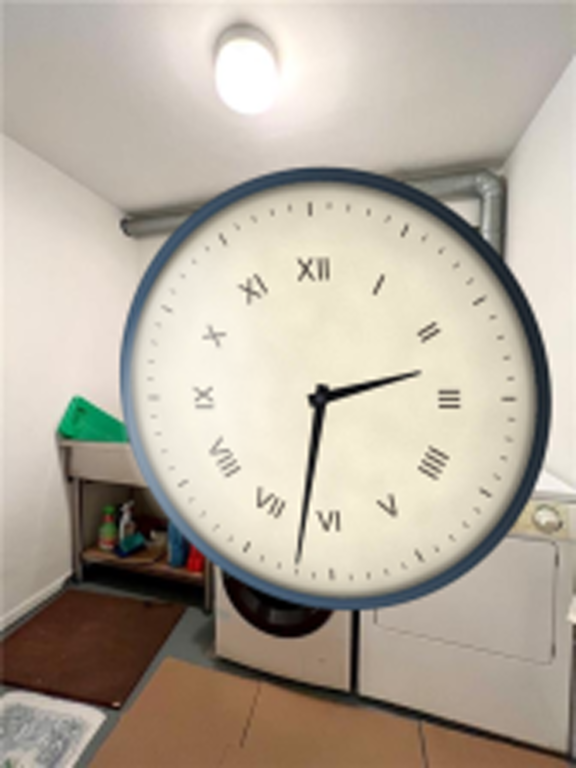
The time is **2:32**
